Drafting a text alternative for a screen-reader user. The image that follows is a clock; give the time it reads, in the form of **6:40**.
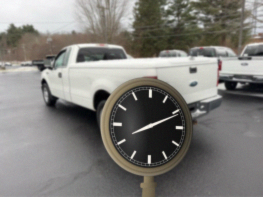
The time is **8:11**
